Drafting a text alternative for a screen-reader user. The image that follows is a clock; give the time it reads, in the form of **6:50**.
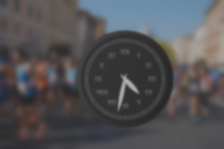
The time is **4:32**
